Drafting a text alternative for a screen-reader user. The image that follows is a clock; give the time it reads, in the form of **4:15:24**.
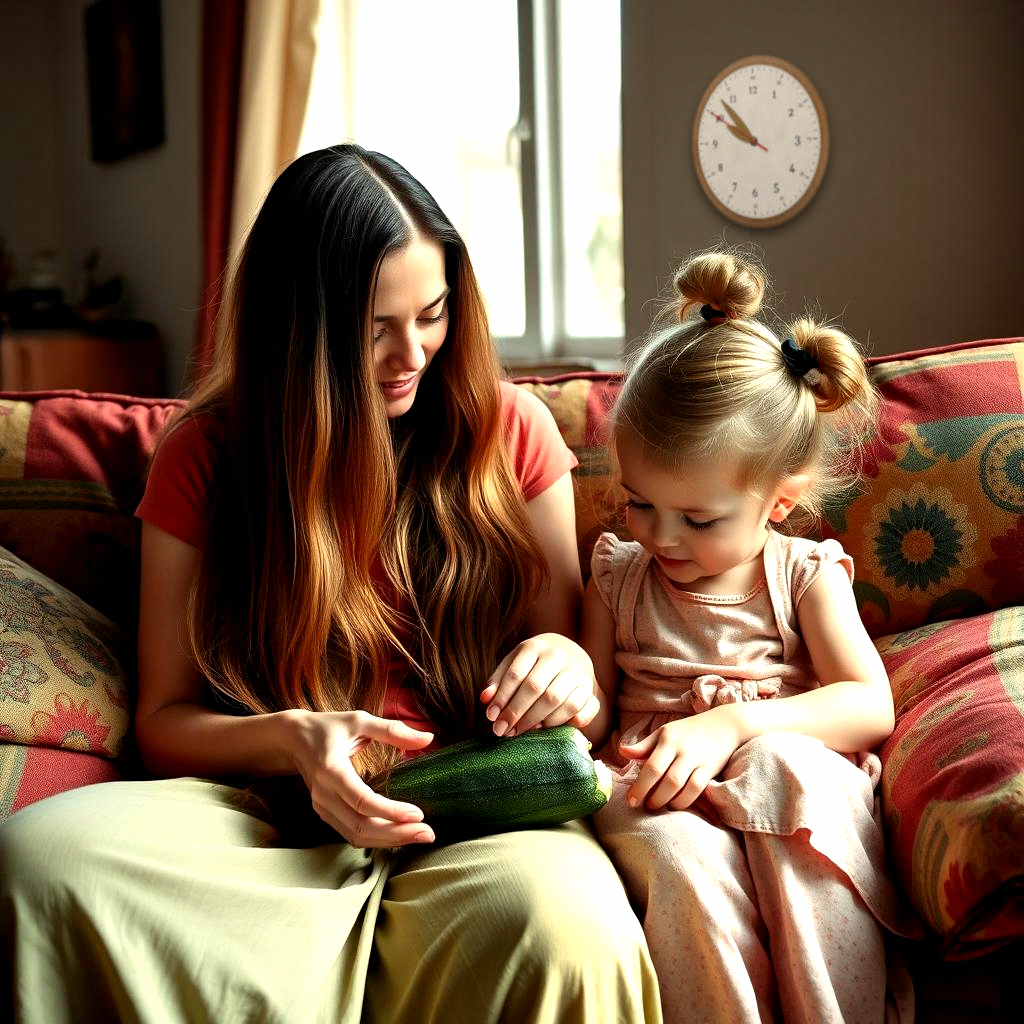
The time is **9:52:50**
